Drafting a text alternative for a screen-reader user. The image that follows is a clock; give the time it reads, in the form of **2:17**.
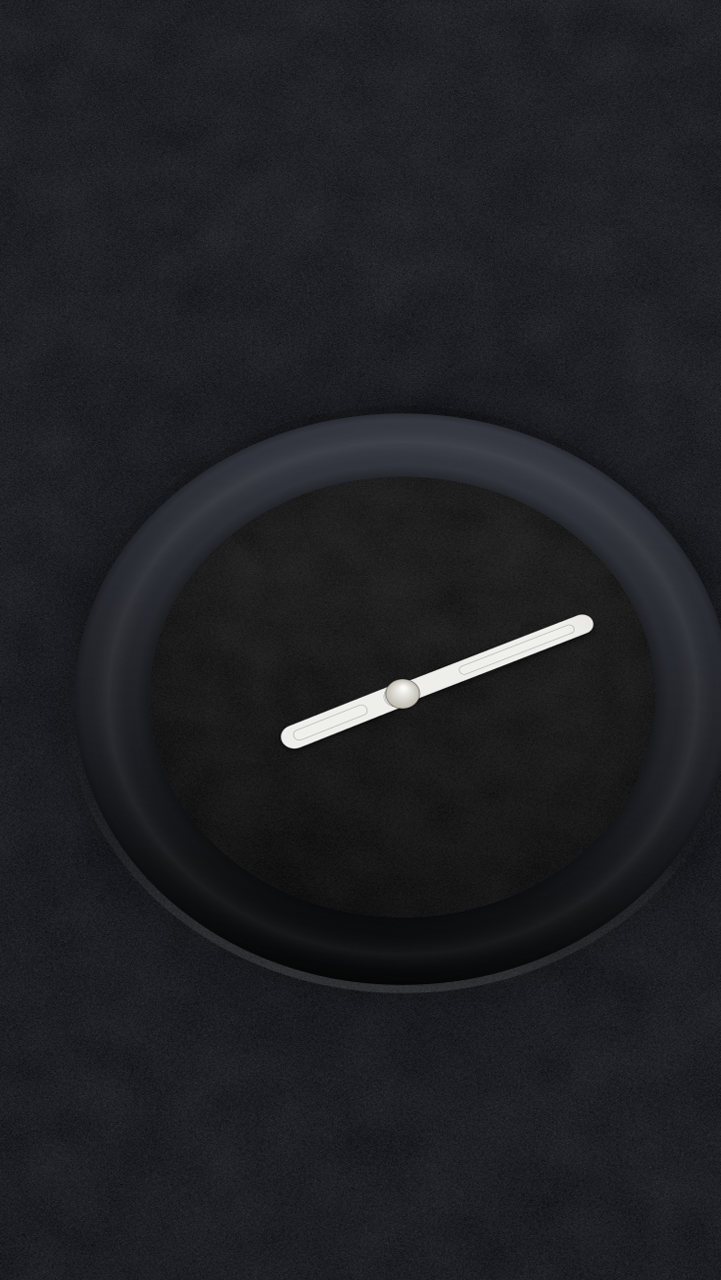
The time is **8:11**
